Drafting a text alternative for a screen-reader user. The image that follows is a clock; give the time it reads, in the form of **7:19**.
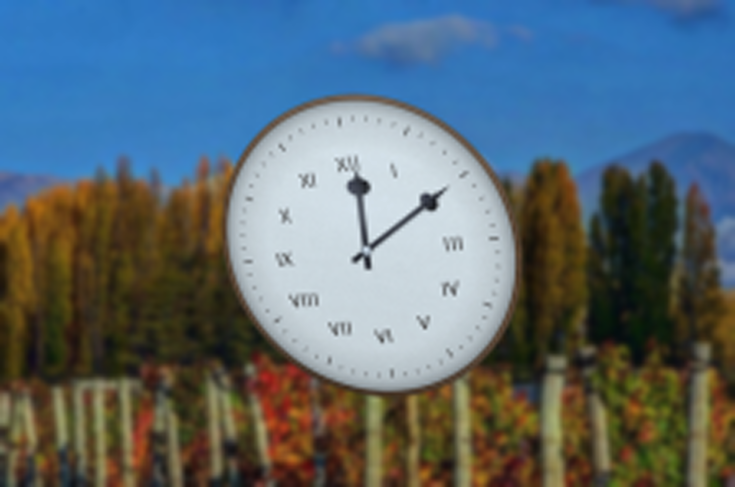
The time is **12:10**
